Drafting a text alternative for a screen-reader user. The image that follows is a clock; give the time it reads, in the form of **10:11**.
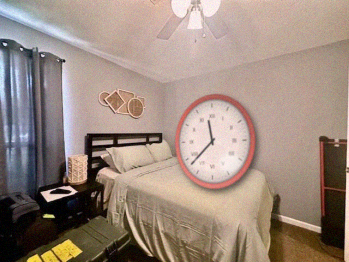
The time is **11:38**
